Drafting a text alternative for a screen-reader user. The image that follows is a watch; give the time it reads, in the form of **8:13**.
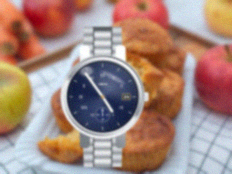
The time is **4:54**
